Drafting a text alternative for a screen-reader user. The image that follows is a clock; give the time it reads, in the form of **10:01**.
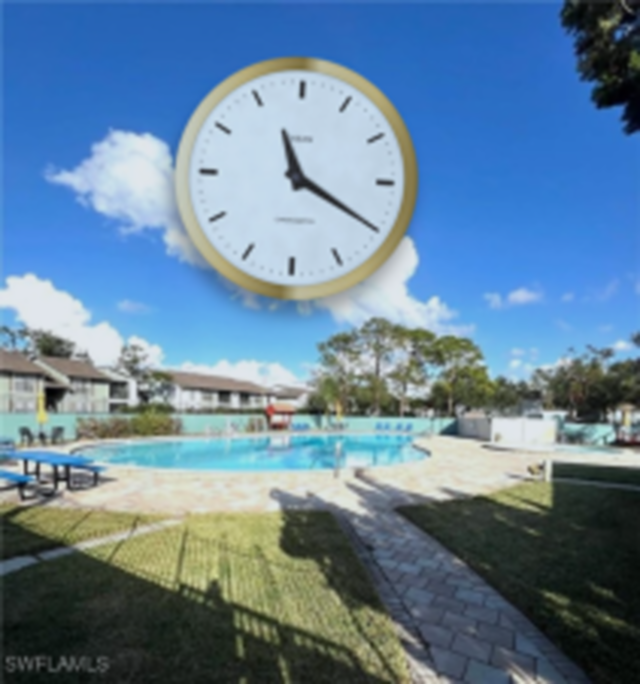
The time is **11:20**
